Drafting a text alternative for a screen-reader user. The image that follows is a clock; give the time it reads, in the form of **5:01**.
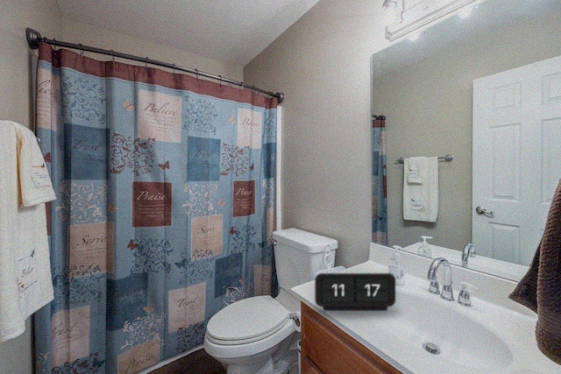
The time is **11:17**
